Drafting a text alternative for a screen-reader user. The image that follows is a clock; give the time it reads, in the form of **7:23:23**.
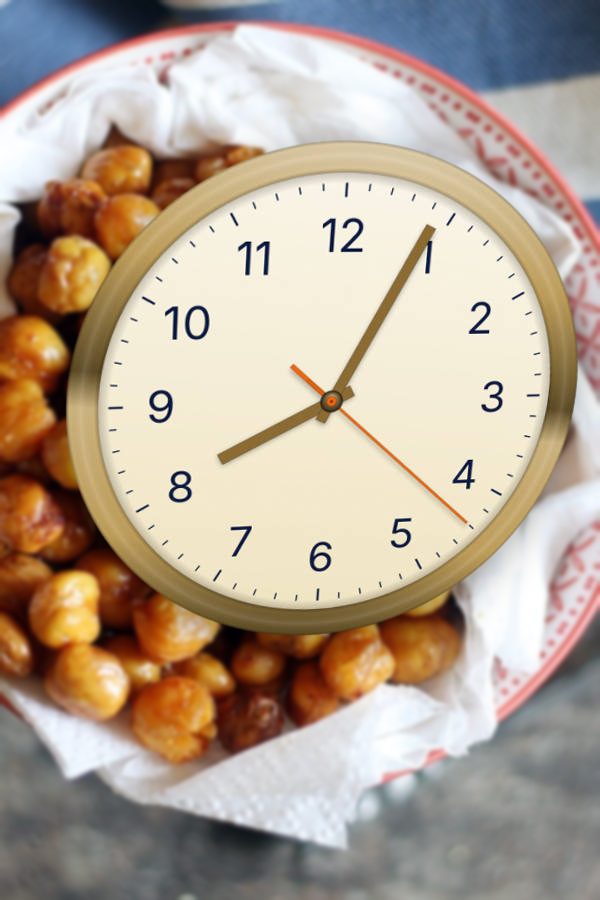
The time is **8:04:22**
